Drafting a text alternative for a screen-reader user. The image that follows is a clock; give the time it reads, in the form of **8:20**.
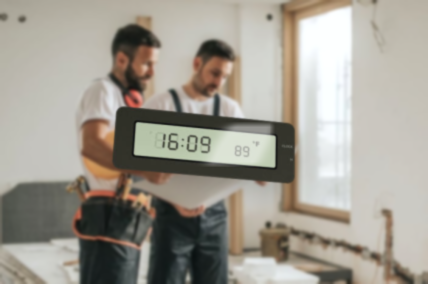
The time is **16:09**
